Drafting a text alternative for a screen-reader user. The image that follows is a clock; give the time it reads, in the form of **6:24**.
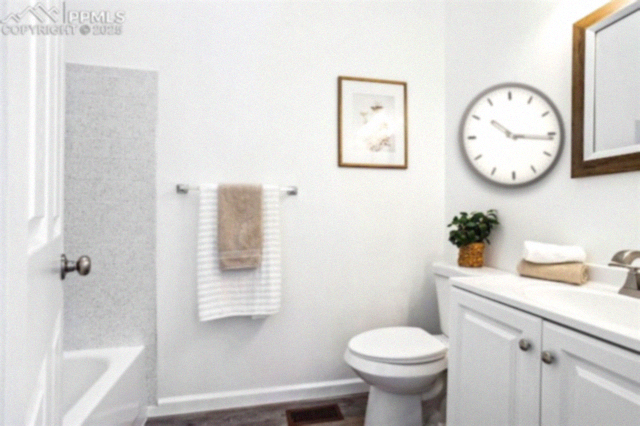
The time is **10:16**
